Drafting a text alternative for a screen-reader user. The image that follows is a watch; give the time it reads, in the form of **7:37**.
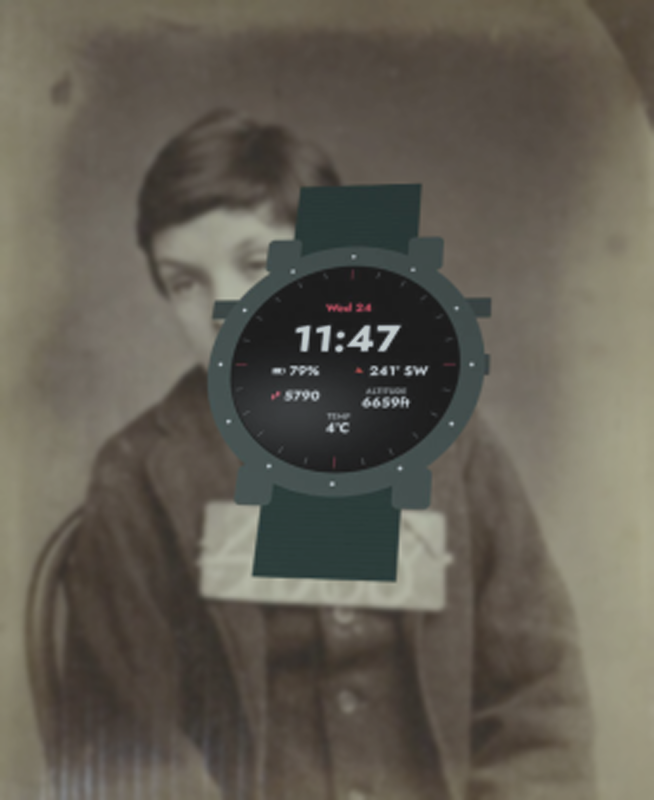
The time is **11:47**
